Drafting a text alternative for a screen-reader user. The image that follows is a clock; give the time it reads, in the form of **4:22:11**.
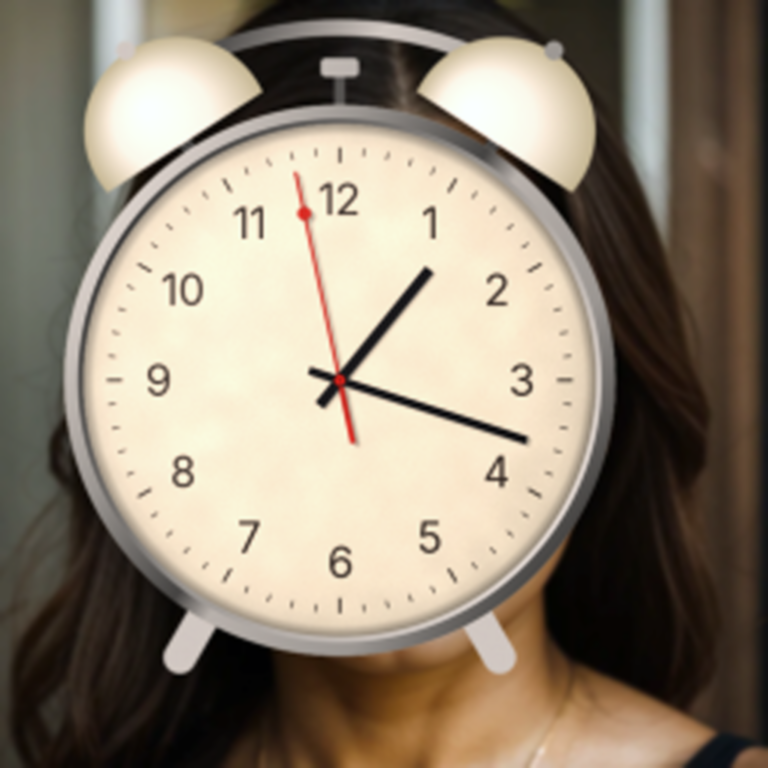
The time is **1:17:58**
